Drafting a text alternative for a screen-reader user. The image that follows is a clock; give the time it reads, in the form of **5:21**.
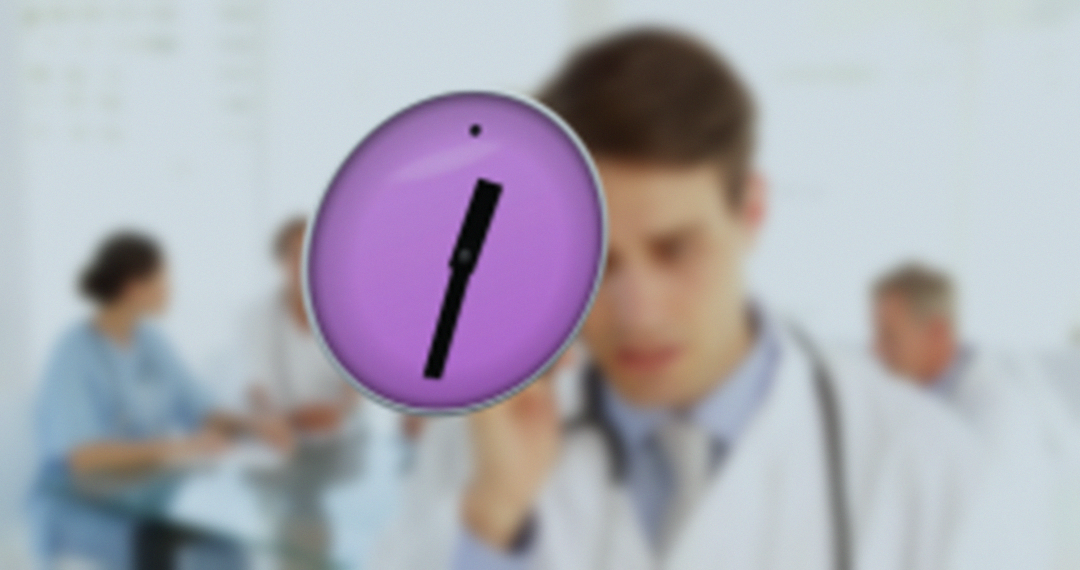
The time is **12:32**
